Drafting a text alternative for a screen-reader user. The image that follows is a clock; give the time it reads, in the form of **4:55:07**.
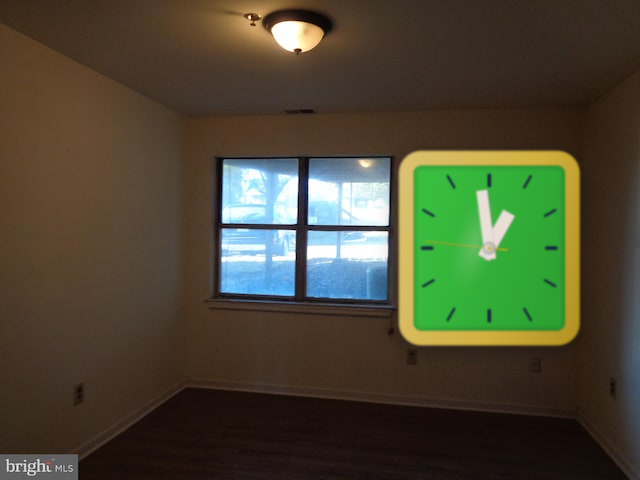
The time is **12:58:46**
